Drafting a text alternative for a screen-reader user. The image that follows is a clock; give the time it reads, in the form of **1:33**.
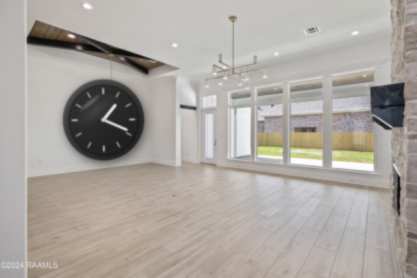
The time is **1:19**
